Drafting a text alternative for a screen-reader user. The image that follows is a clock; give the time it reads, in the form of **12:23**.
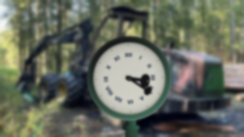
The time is **3:21**
